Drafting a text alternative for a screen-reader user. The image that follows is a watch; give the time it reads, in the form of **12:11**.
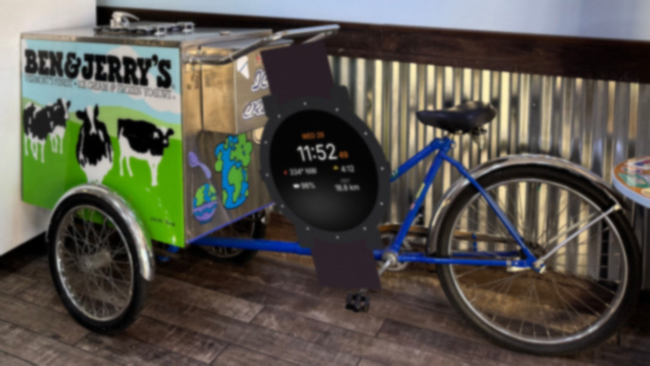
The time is **11:52**
